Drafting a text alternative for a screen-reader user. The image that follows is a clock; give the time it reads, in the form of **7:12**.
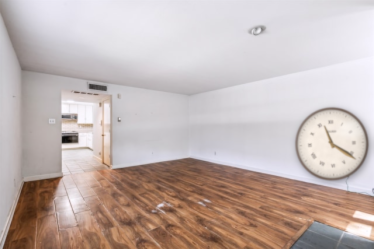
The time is **11:21**
